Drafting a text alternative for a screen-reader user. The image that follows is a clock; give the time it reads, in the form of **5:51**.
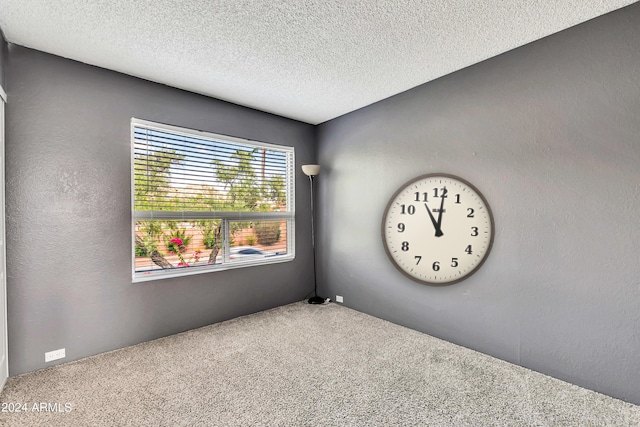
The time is **11:01**
